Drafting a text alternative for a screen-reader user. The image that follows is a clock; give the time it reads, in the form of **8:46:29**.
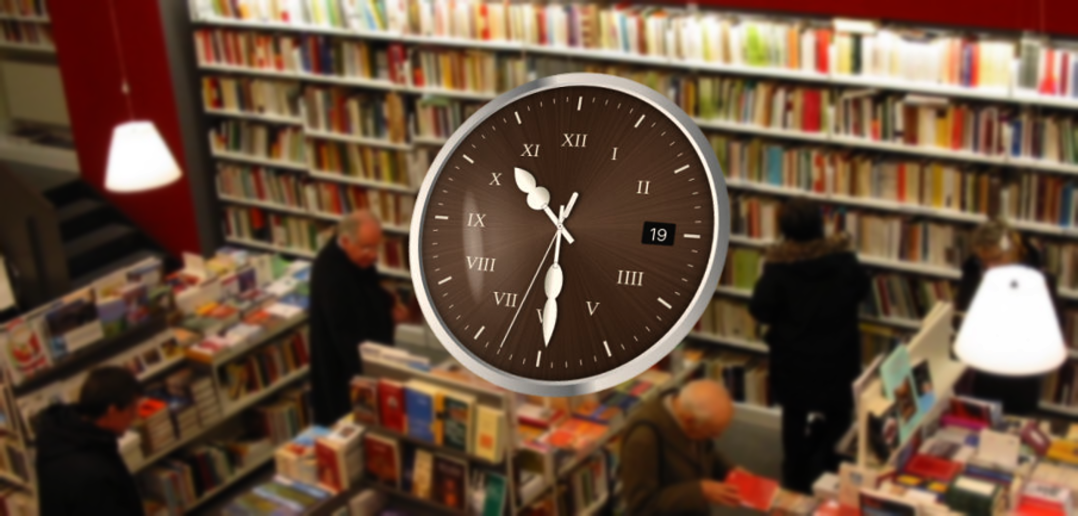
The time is **10:29:33**
